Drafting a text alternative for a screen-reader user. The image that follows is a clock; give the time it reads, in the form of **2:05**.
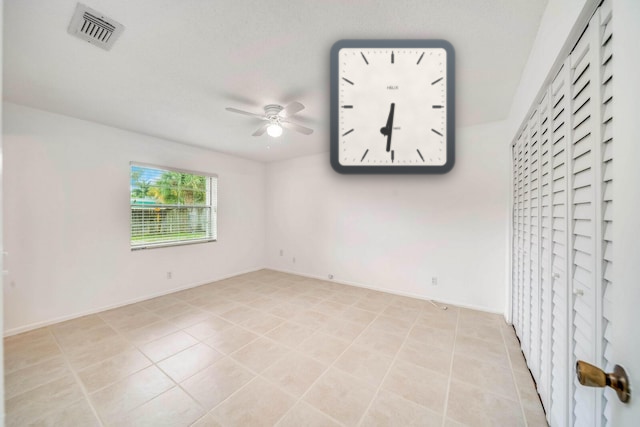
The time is **6:31**
